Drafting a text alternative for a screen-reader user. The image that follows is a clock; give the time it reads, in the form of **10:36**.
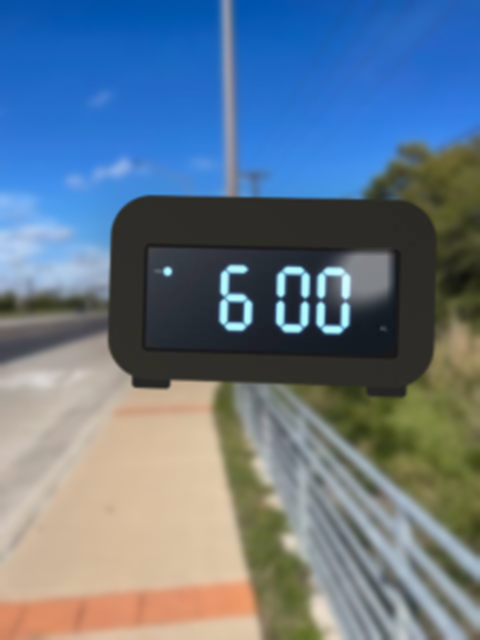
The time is **6:00**
